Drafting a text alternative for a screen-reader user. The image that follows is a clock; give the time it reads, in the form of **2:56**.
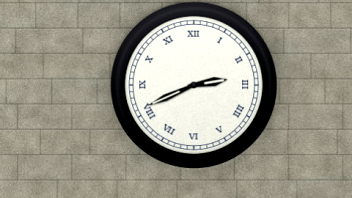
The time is **2:41**
